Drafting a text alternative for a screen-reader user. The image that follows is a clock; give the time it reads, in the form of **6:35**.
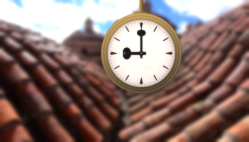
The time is **9:00**
